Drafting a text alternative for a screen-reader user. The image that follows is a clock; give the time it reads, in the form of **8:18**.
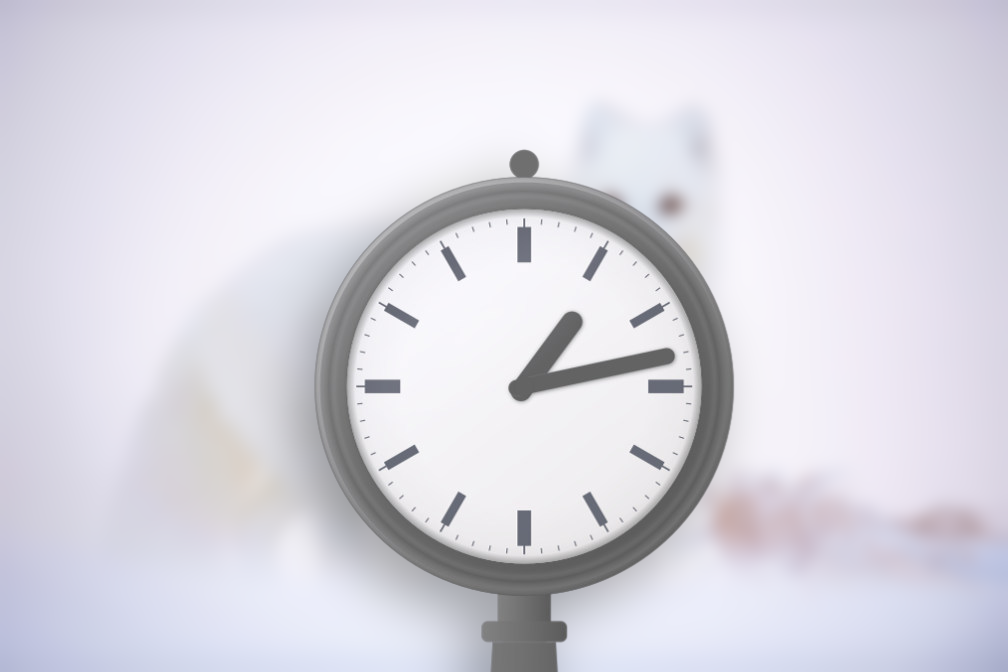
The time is **1:13**
